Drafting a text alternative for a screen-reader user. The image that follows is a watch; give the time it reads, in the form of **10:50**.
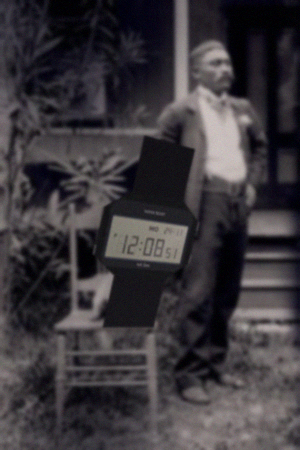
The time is **12:08**
